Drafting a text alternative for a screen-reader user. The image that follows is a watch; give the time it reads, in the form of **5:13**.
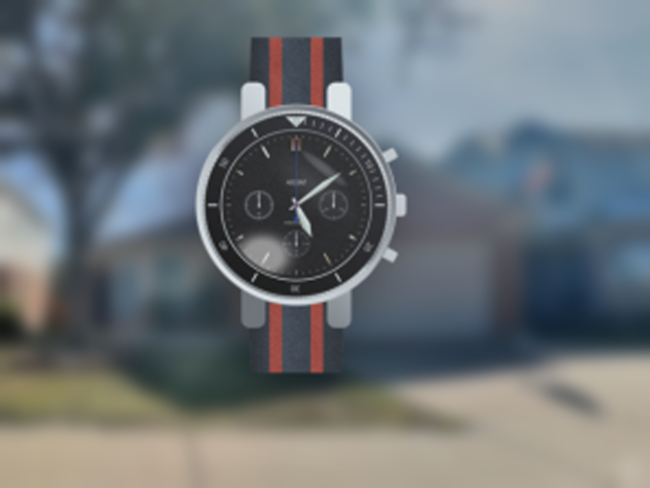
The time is **5:09**
